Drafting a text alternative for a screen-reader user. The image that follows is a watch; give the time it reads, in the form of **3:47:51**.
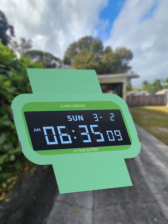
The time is **6:35:09**
